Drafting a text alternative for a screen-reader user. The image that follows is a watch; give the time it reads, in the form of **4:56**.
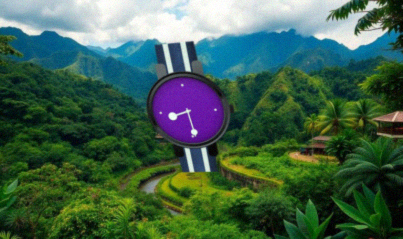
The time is **8:29**
